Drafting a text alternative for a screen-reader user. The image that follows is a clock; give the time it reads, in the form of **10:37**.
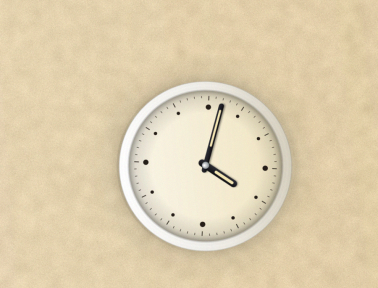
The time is **4:02**
